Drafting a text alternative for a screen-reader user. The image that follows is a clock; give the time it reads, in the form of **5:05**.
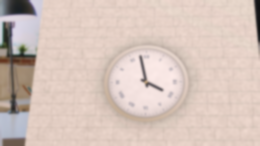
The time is **3:58**
